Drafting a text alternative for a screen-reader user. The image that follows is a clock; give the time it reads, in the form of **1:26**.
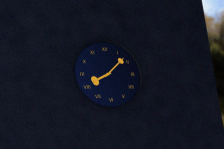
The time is **8:08**
